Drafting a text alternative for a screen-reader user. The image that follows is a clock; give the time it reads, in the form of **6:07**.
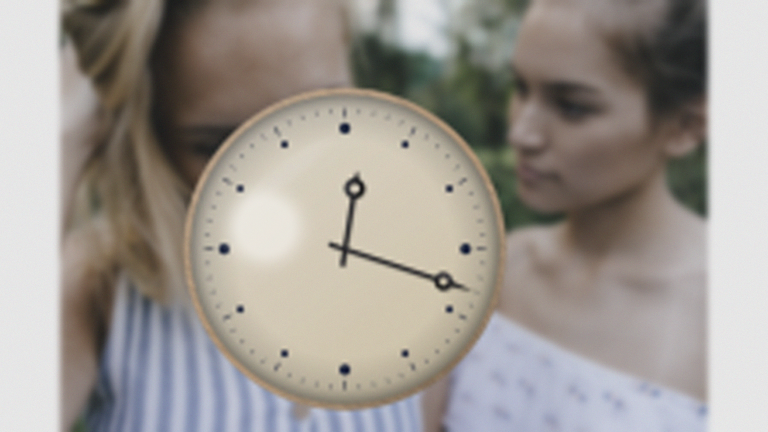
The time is **12:18**
